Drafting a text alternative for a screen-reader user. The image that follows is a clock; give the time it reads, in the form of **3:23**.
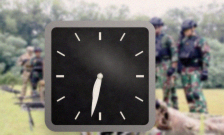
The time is **6:32**
